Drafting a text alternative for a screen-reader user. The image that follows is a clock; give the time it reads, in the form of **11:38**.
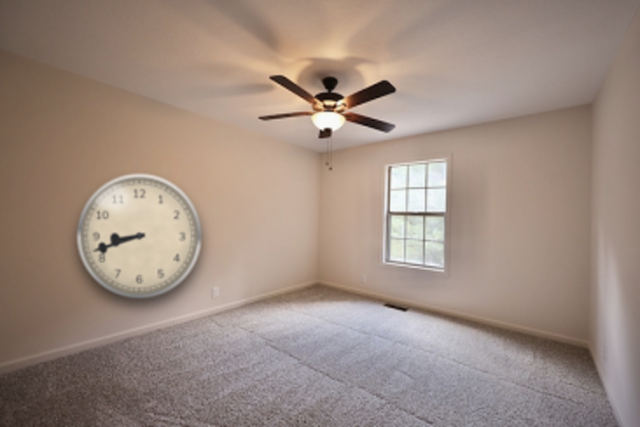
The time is **8:42**
